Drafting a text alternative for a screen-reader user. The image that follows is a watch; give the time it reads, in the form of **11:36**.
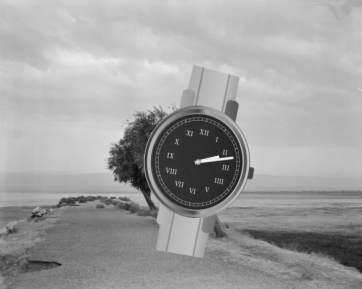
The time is **2:12**
